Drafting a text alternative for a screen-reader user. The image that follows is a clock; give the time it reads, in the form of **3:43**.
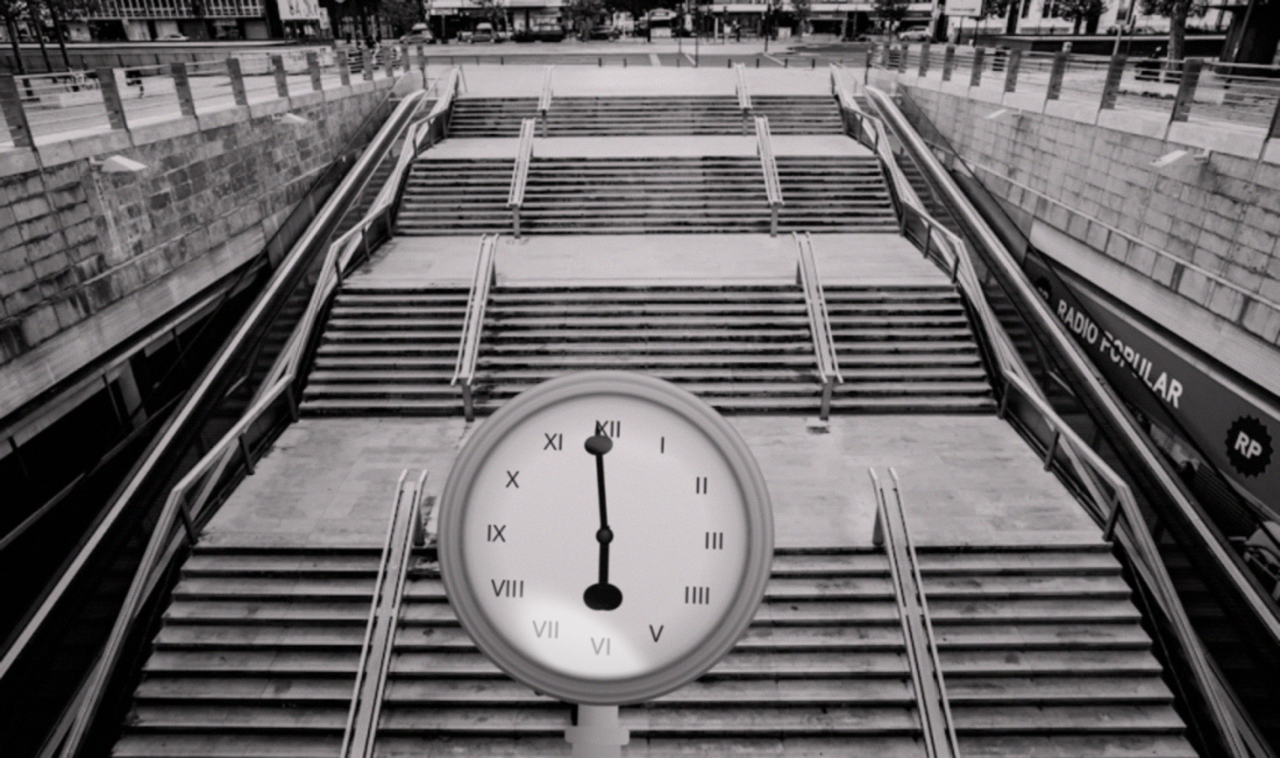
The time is **5:59**
